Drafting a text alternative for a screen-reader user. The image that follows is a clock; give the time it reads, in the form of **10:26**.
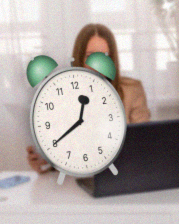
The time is **12:40**
